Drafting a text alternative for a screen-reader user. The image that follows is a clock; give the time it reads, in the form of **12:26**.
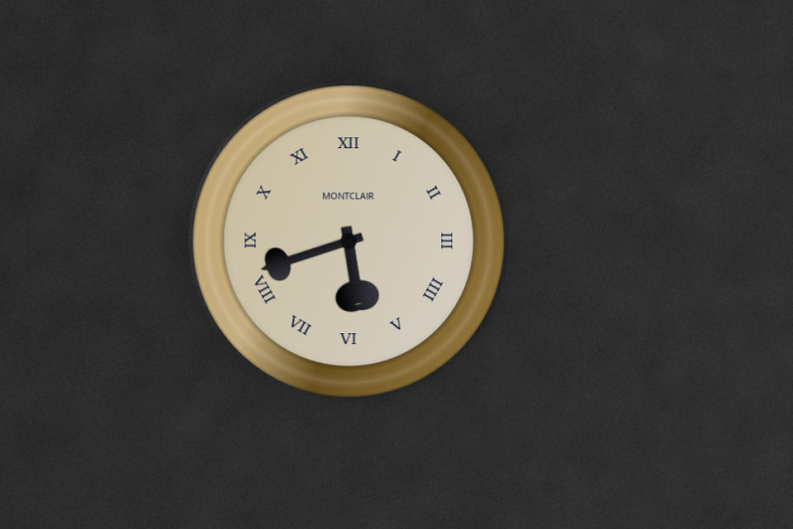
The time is **5:42**
